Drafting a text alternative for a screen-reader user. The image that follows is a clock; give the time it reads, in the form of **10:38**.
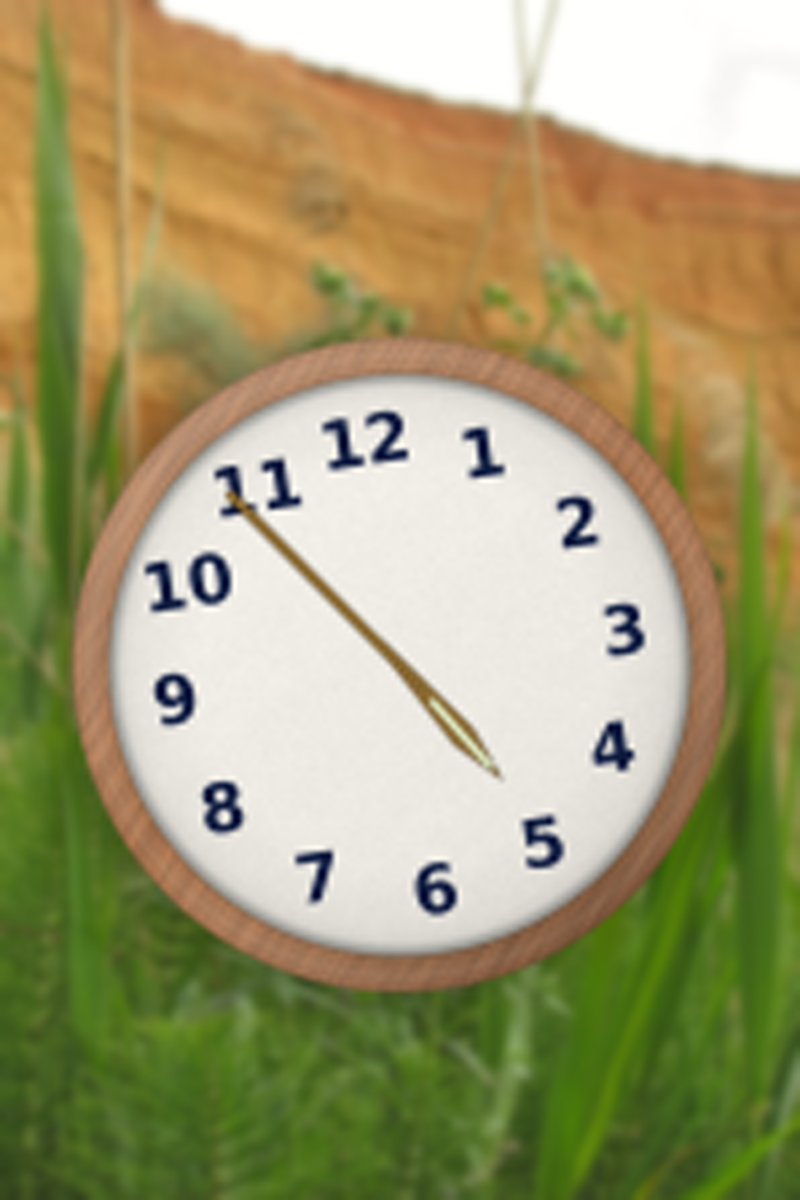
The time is **4:54**
